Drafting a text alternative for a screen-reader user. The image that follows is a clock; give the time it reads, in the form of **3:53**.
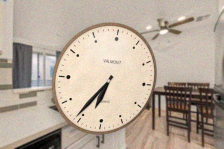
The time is **6:36**
